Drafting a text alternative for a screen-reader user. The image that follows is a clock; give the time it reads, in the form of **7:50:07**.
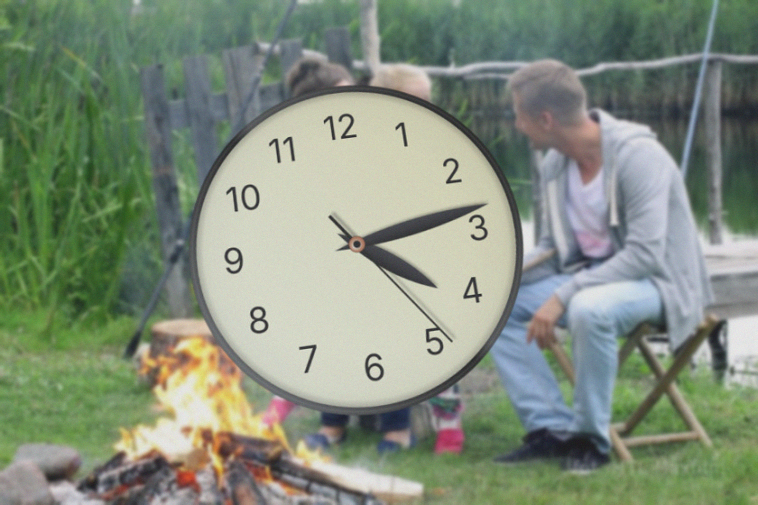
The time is **4:13:24**
